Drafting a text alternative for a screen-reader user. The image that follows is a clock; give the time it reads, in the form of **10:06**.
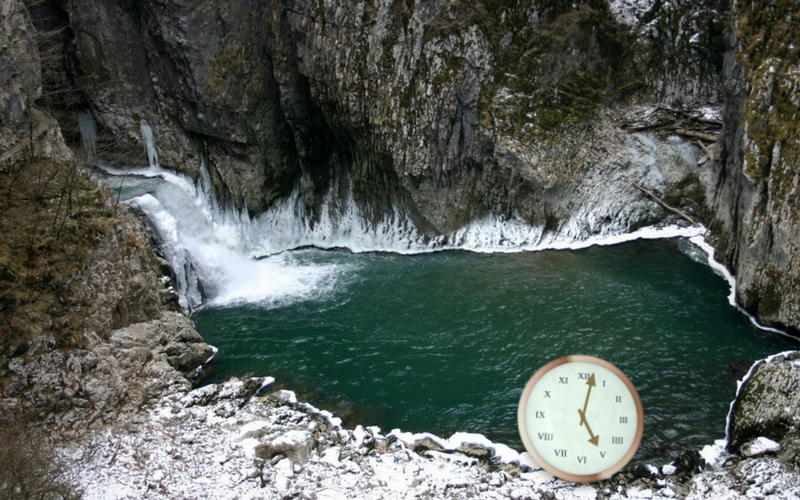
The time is **5:02**
